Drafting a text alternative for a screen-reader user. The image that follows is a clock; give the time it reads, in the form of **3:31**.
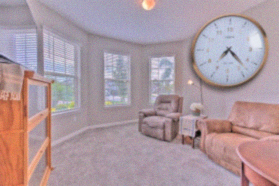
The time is **7:23**
